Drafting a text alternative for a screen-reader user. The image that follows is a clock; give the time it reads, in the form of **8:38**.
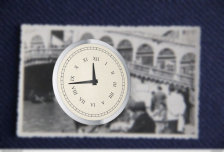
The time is **11:43**
